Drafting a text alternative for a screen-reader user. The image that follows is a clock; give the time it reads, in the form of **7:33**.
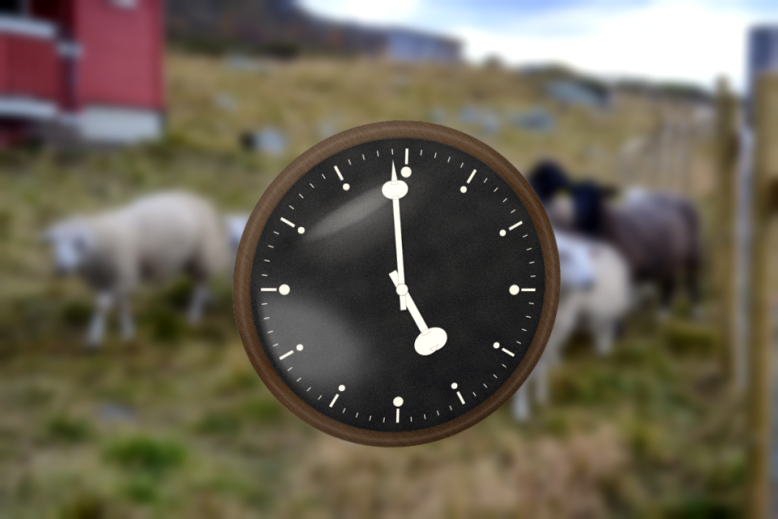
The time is **4:59**
